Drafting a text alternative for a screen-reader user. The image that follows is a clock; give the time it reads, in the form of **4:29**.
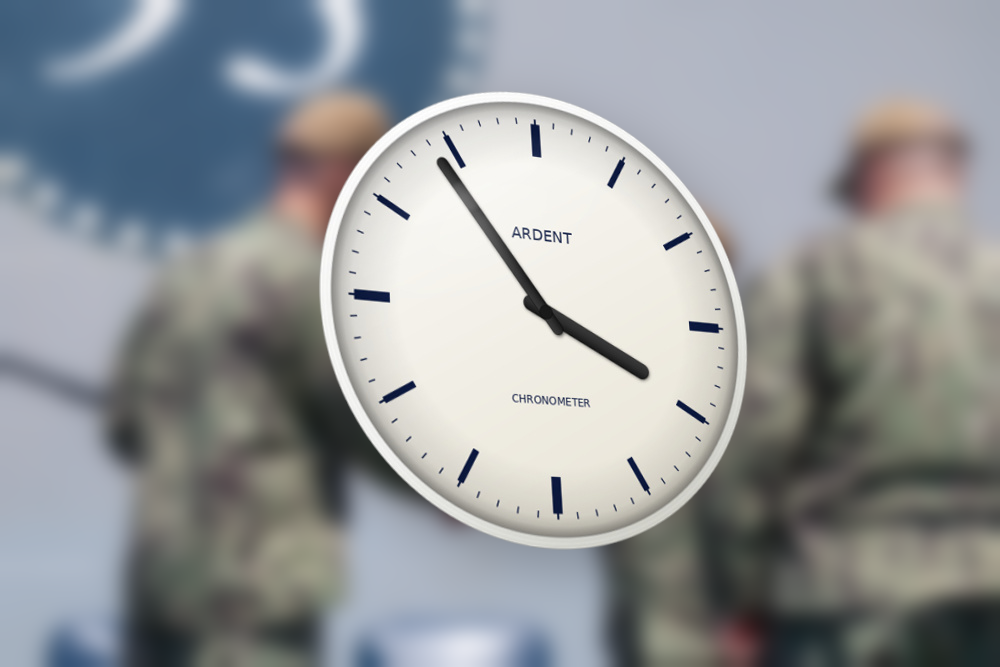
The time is **3:54**
